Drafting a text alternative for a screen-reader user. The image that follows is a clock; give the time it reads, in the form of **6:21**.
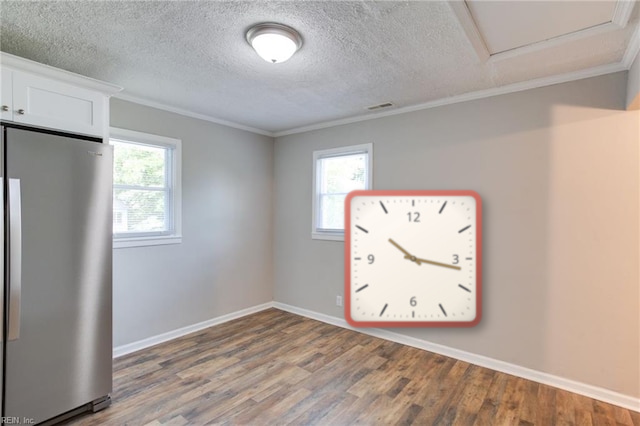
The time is **10:17**
